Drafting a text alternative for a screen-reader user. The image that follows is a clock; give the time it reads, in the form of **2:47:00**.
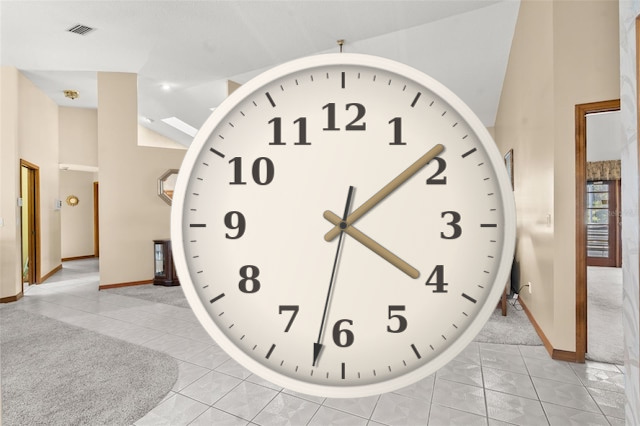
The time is **4:08:32**
